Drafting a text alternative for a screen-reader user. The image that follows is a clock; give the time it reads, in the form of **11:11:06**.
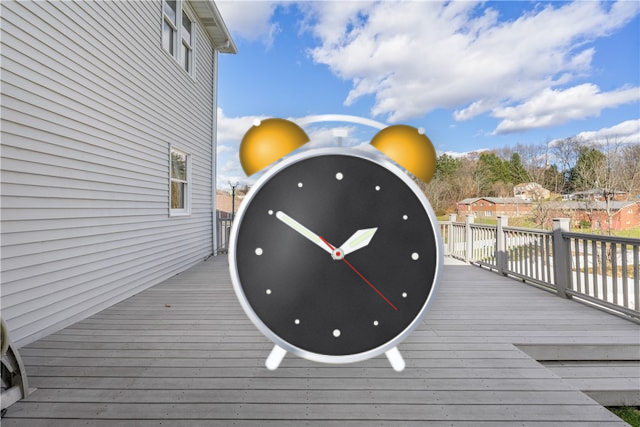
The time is **1:50:22**
